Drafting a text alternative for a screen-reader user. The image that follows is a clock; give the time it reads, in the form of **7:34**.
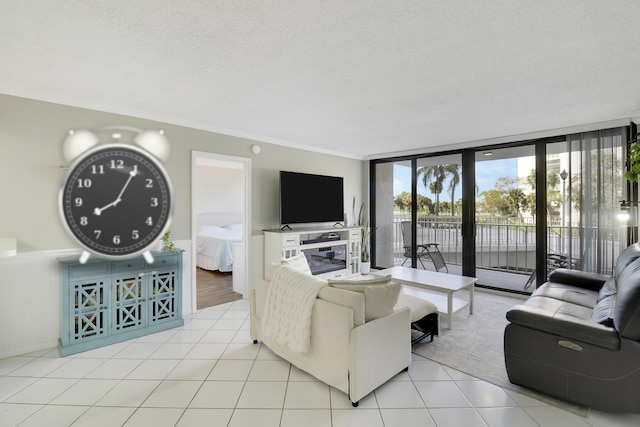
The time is **8:05**
